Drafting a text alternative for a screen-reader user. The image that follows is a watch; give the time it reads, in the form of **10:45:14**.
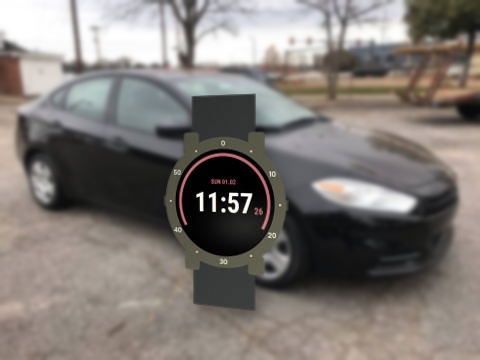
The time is **11:57:26**
